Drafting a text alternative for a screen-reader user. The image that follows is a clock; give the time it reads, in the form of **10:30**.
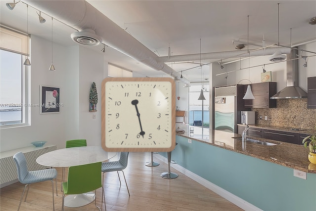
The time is **11:28**
